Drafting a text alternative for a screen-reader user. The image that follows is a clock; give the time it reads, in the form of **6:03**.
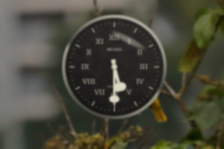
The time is **5:30**
